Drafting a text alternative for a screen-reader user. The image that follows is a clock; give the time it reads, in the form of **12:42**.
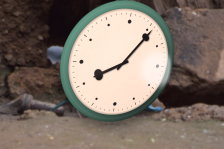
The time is **8:06**
